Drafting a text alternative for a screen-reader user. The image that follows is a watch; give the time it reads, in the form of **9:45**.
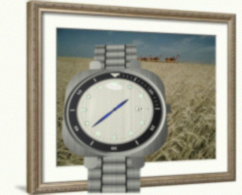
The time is **1:38**
